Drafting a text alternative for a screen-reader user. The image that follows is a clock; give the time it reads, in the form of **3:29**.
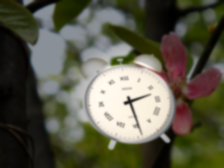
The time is **2:29**
